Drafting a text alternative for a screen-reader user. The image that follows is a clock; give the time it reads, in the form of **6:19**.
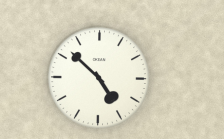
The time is **4:52**
